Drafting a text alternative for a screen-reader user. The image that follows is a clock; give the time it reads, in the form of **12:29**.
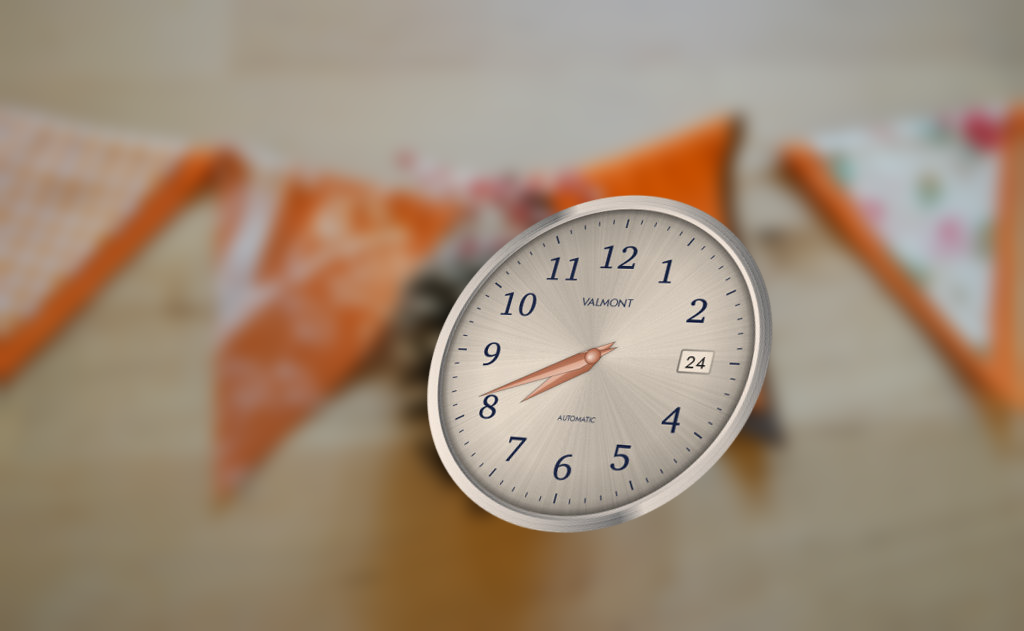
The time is **7:41**
